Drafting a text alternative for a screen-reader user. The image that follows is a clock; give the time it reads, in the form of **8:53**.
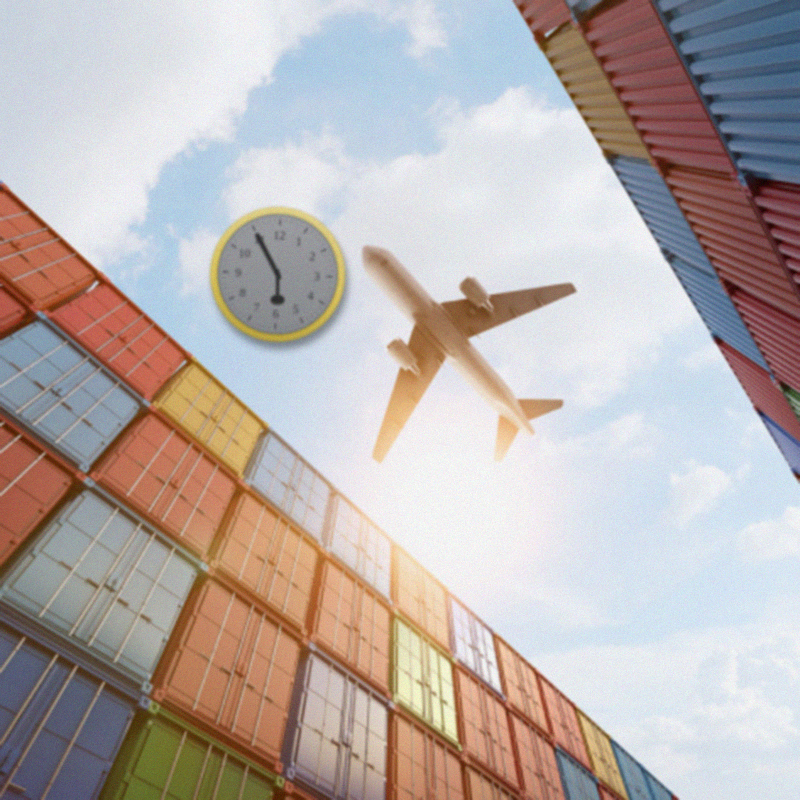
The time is **5:55**
